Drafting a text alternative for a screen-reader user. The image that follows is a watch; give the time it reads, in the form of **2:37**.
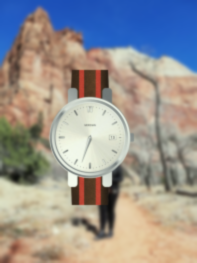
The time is **6:33**
